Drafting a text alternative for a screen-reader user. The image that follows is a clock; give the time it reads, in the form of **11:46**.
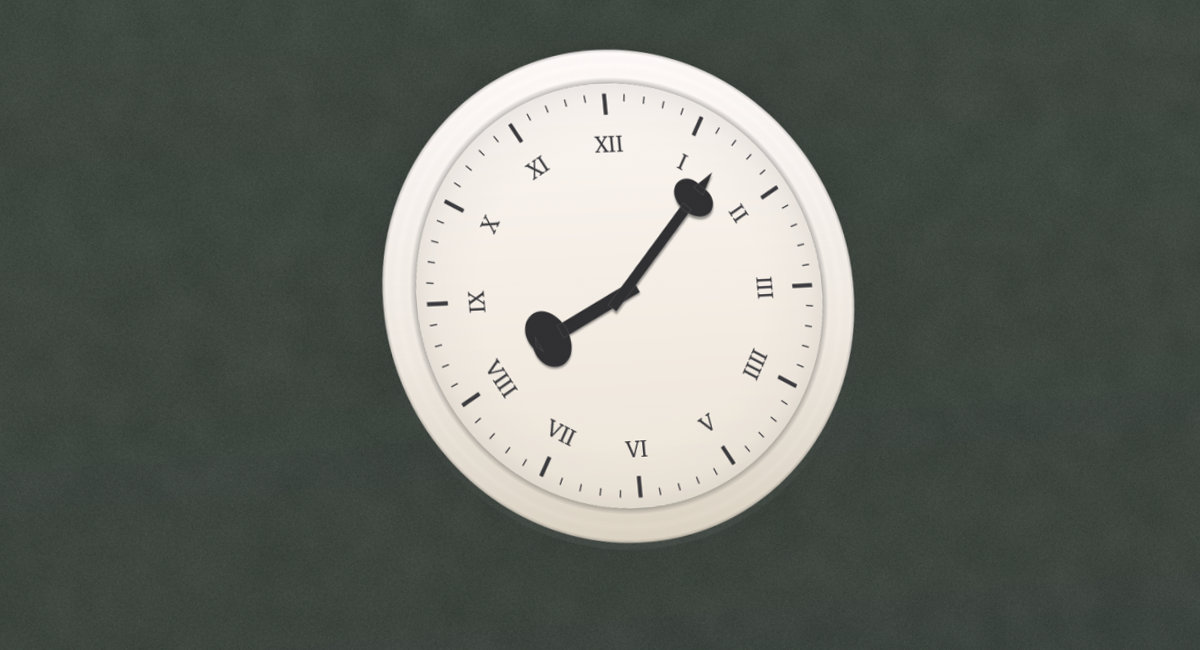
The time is **8:07**
